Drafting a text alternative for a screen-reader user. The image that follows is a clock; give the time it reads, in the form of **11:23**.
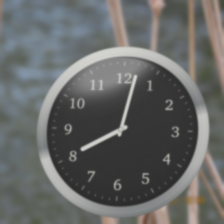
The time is **8:02**
